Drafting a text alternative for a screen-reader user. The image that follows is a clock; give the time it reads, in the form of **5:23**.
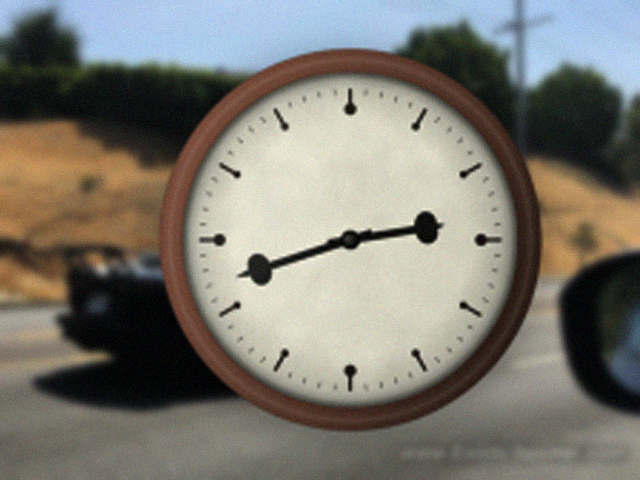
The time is **2:42**
